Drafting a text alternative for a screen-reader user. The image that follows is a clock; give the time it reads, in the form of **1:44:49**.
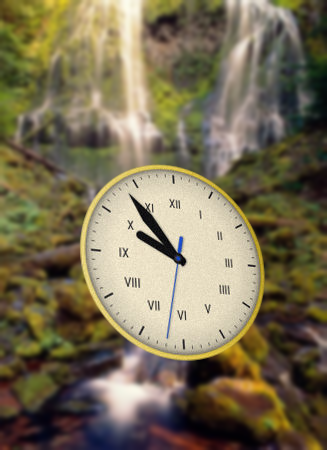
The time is **9:53:32**
